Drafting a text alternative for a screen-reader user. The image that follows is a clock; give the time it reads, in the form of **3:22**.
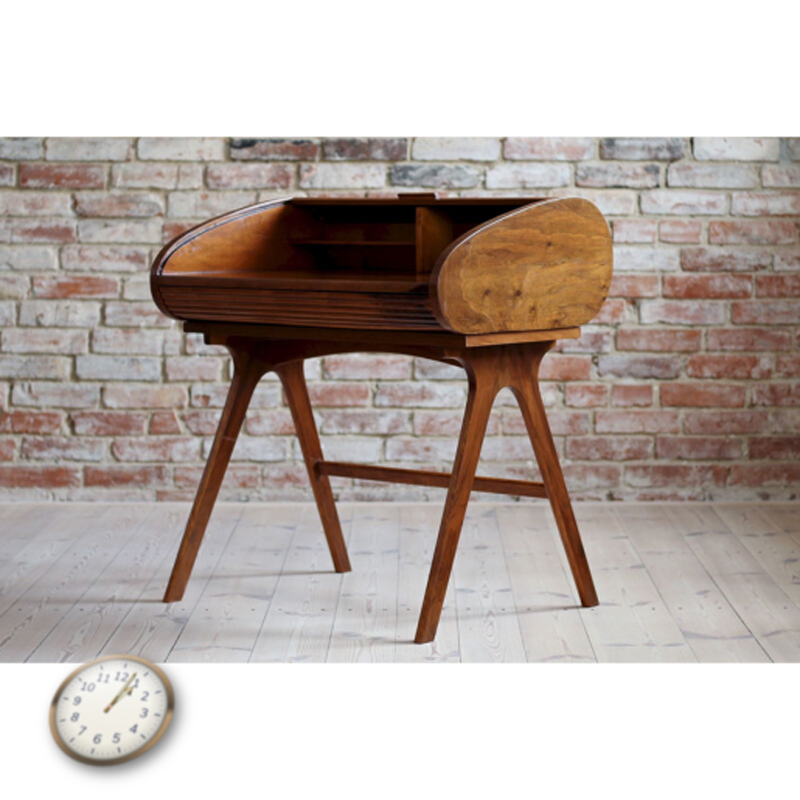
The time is **1:03**
